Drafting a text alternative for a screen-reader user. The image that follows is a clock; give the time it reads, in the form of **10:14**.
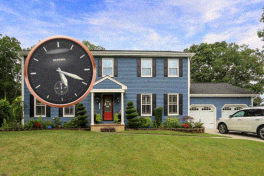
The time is **5:19**
